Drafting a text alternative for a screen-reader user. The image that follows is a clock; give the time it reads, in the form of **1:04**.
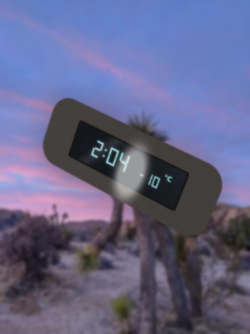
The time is **2:04**
